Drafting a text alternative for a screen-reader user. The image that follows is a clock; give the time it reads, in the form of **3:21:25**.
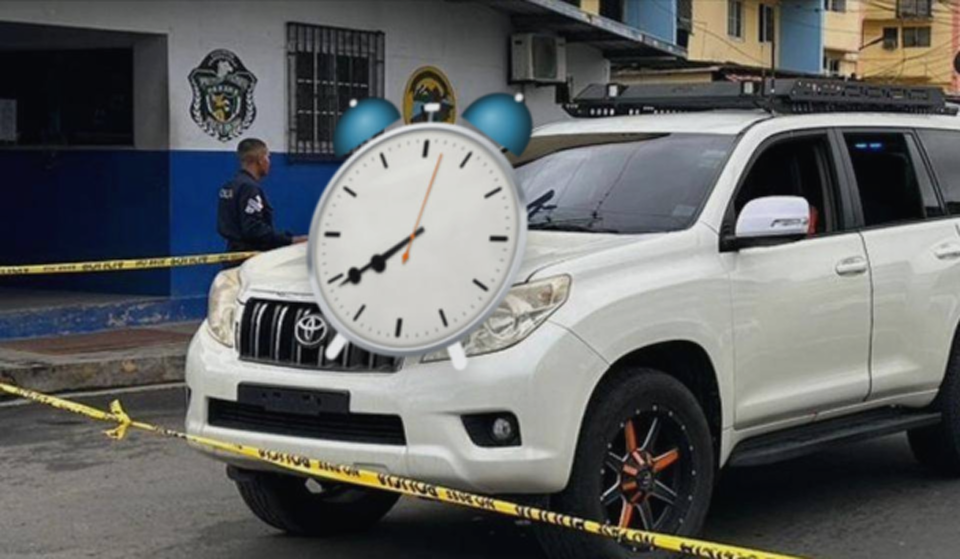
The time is **7:39:02**
